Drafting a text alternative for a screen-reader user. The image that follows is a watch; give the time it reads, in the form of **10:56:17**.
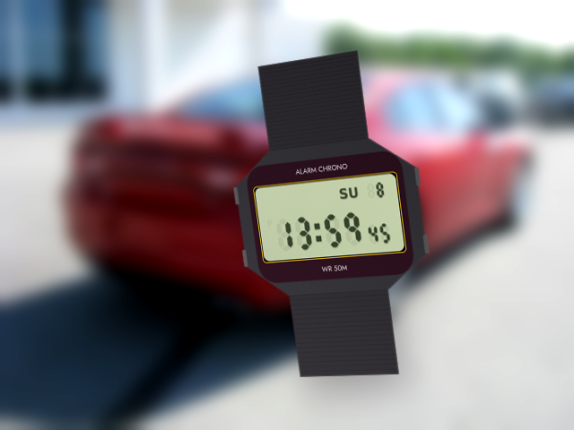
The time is **13:59:45**
